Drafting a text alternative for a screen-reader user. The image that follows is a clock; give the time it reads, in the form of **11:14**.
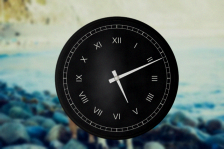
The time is **5:11**
